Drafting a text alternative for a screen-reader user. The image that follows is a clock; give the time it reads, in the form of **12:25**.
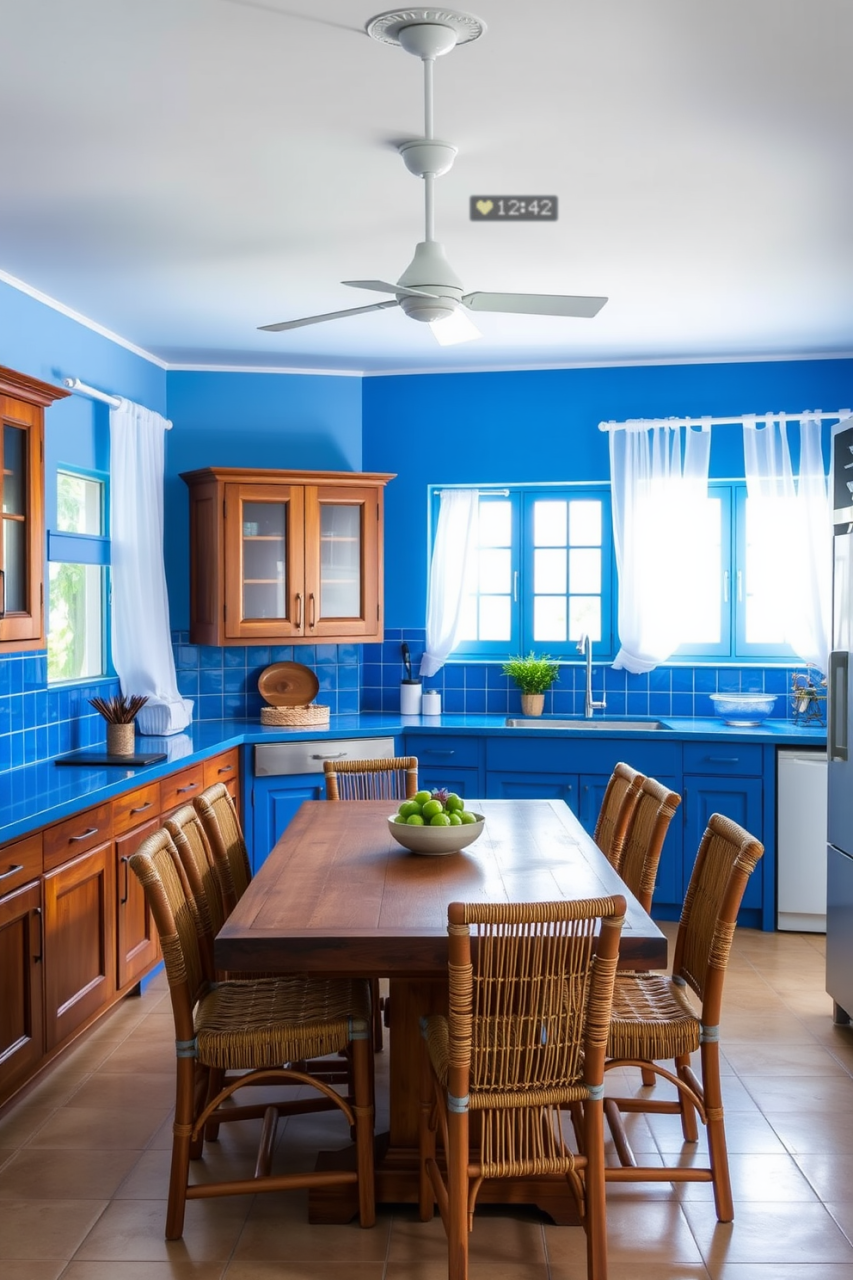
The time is **12:42**
